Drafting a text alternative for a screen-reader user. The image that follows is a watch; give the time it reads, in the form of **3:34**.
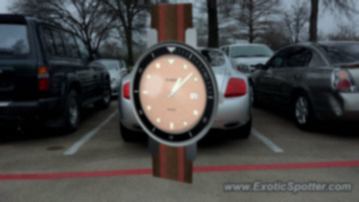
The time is **1:08**
